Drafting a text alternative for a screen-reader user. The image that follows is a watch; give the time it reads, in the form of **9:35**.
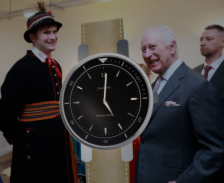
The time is **5:01**
